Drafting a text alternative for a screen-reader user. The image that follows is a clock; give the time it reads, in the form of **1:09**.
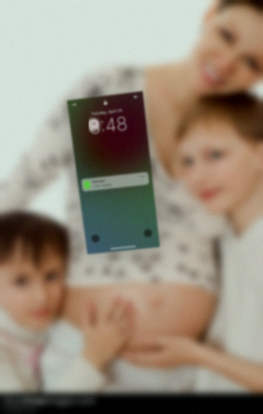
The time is **8:48**
